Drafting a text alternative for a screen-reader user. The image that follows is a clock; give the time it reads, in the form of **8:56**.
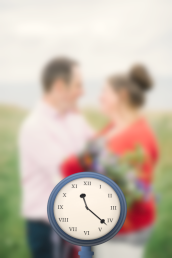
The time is **11:22**
